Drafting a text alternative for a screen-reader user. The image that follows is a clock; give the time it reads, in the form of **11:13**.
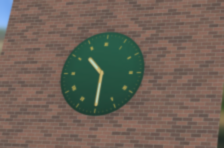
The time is **10:30**
